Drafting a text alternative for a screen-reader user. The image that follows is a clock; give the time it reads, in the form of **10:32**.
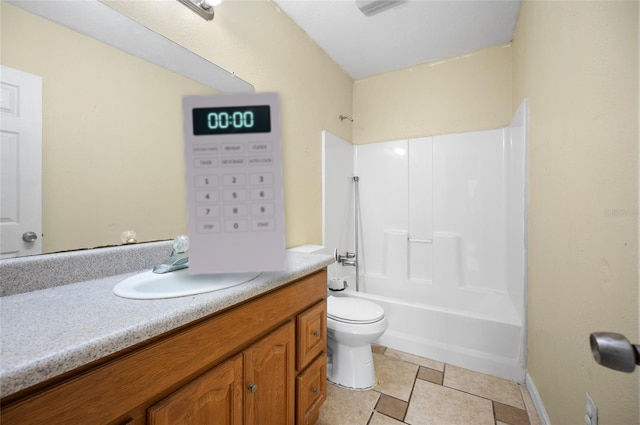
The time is **0:00**
